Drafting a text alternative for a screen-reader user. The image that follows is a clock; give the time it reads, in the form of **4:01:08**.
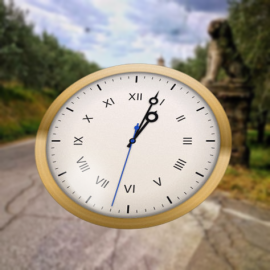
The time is **1:03:32**
